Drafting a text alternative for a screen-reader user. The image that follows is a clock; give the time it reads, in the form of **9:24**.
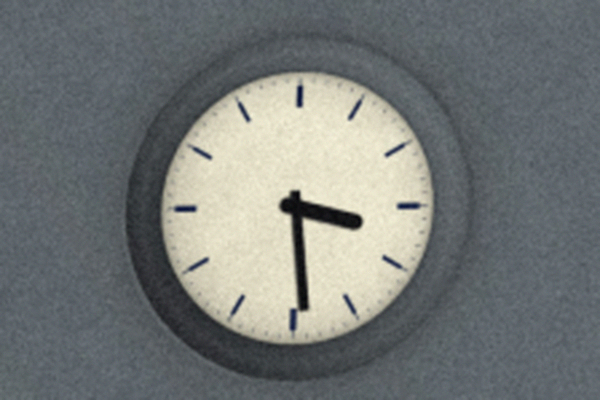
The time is **3:29**
